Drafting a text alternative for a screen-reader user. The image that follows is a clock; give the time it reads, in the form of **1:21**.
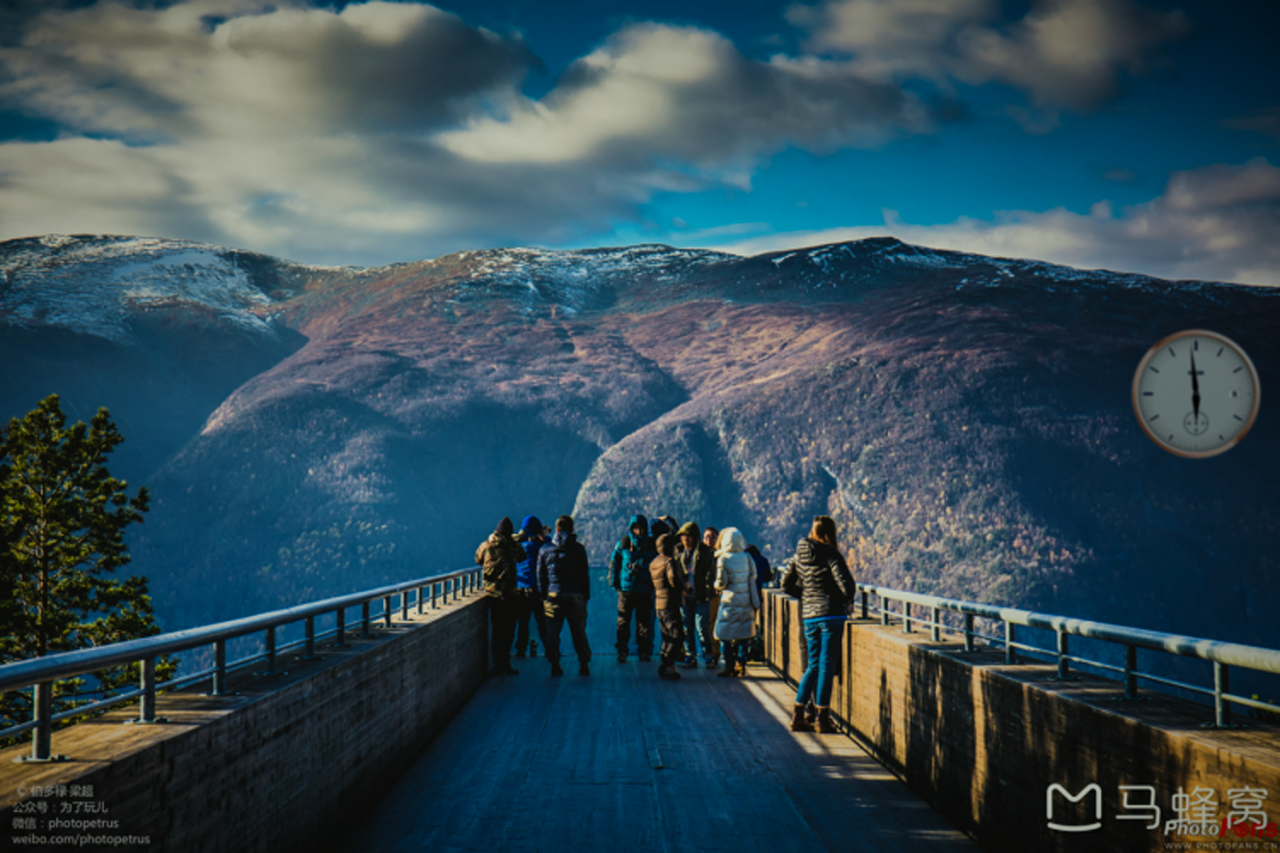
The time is **5:59**
